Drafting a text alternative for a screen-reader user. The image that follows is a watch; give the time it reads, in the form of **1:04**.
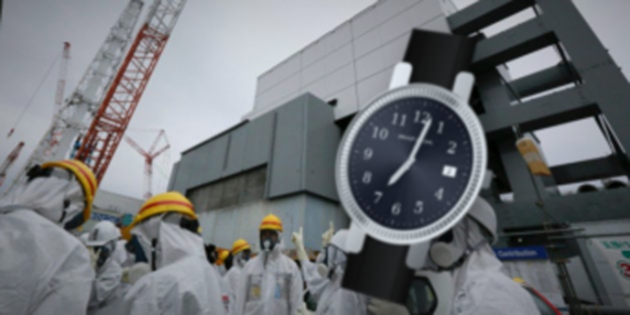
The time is **7:02**
